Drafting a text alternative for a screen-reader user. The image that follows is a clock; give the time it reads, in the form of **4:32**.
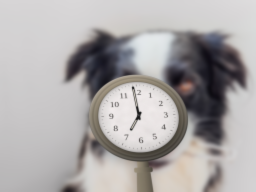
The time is **6:59**
